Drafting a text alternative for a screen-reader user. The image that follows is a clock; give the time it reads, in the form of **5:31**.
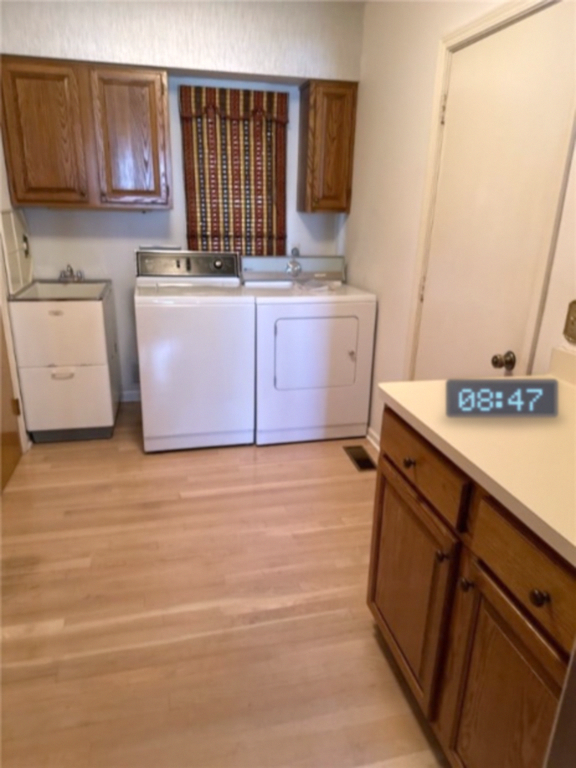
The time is **8:47**
